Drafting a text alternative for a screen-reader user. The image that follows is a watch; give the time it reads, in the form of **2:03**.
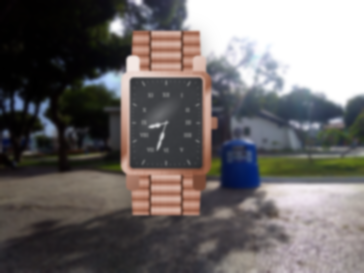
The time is **8:33**
